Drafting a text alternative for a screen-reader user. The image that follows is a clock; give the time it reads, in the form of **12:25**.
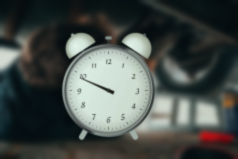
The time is **9:49**
